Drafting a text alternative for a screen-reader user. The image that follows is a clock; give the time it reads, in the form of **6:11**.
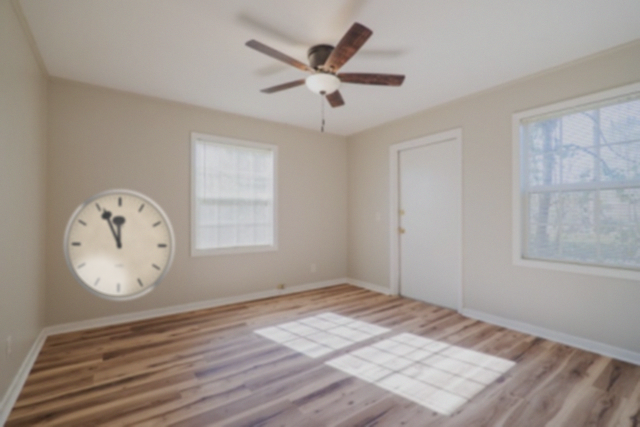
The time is **11:56**
